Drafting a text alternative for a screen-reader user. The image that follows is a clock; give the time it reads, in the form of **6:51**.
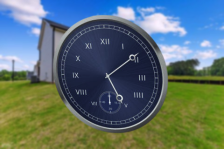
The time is **5:09**
